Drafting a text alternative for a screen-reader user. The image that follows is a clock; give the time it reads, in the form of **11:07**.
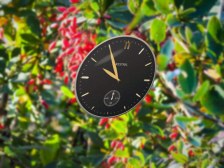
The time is **9:55**
